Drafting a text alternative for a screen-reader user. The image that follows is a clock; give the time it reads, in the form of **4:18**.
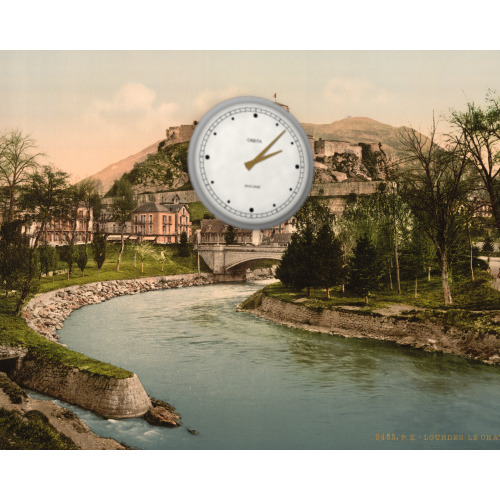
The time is **2:07**
